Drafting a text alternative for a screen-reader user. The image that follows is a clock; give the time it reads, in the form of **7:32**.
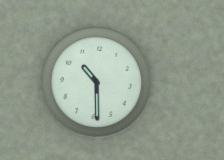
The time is **10:29**
